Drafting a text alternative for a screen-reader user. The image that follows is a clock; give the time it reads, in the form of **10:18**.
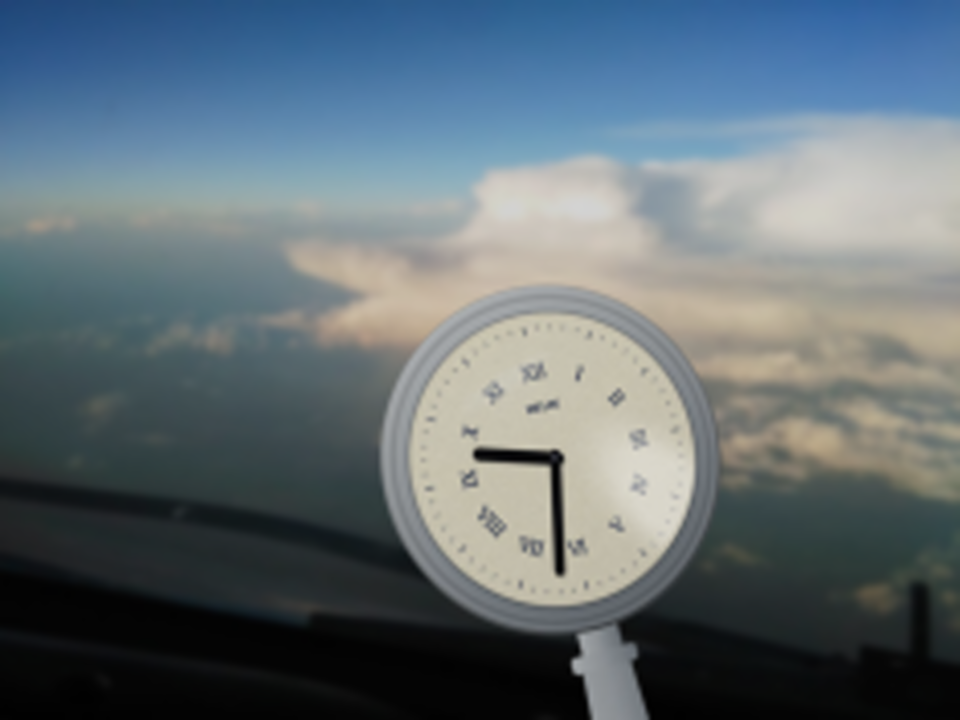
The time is **9:32**
